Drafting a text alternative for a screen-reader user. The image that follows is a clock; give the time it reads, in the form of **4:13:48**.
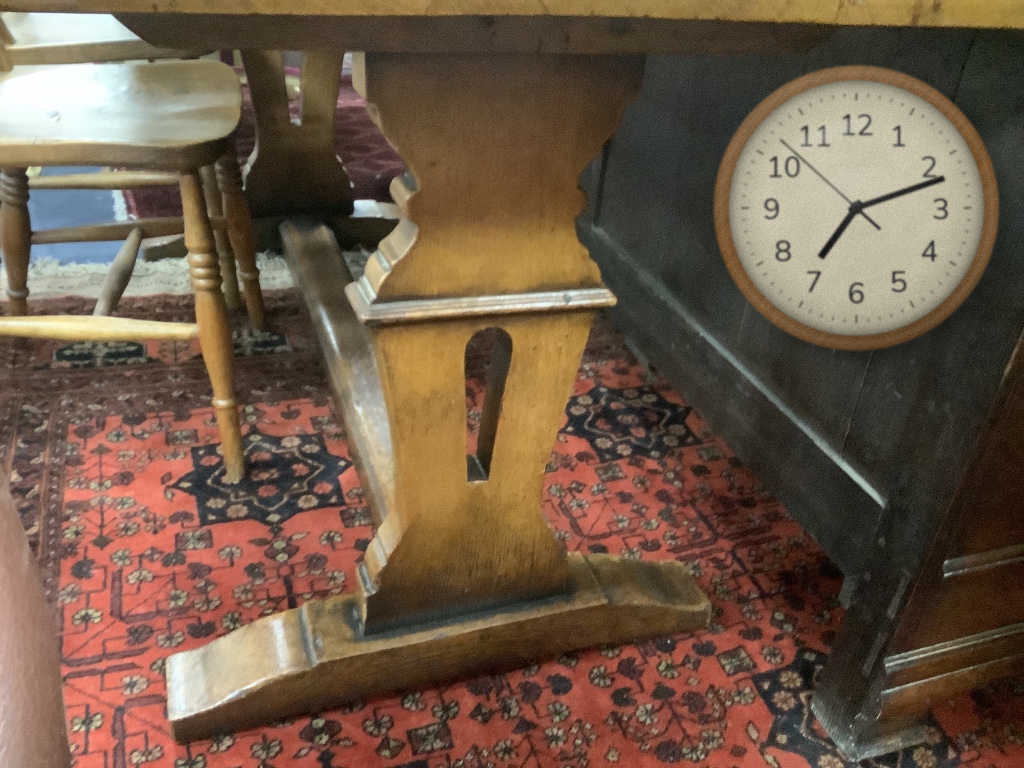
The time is **7:11:52**
